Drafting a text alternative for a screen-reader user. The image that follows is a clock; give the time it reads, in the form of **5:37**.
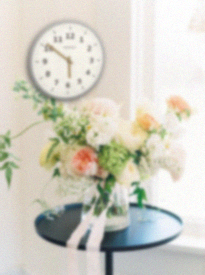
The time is **5:51**
